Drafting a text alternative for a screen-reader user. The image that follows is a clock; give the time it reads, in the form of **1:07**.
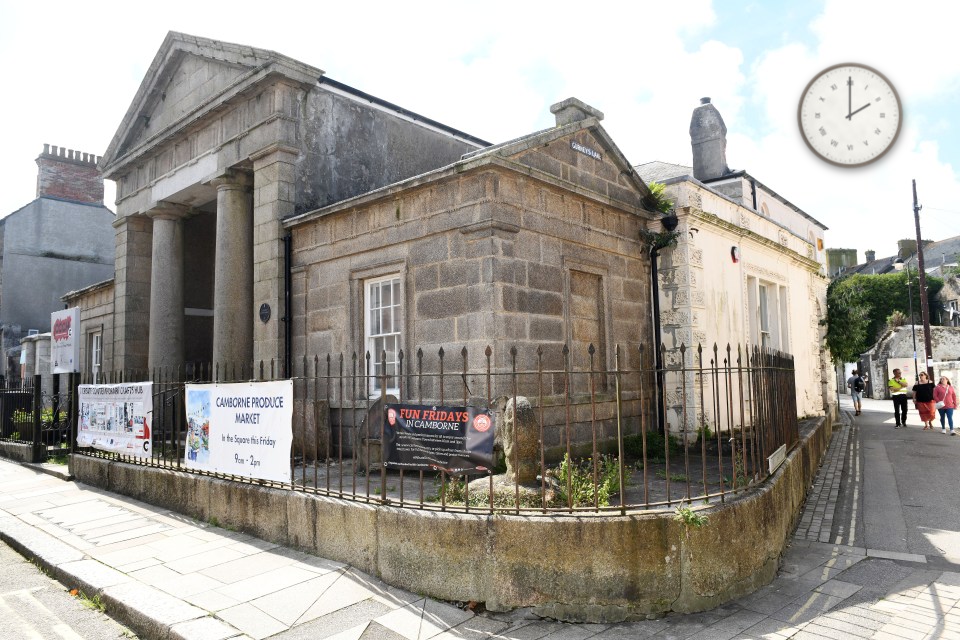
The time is **2:00**
